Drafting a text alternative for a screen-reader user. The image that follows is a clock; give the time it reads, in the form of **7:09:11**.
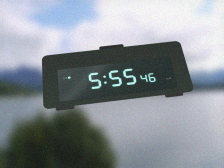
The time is **5:55:46**
